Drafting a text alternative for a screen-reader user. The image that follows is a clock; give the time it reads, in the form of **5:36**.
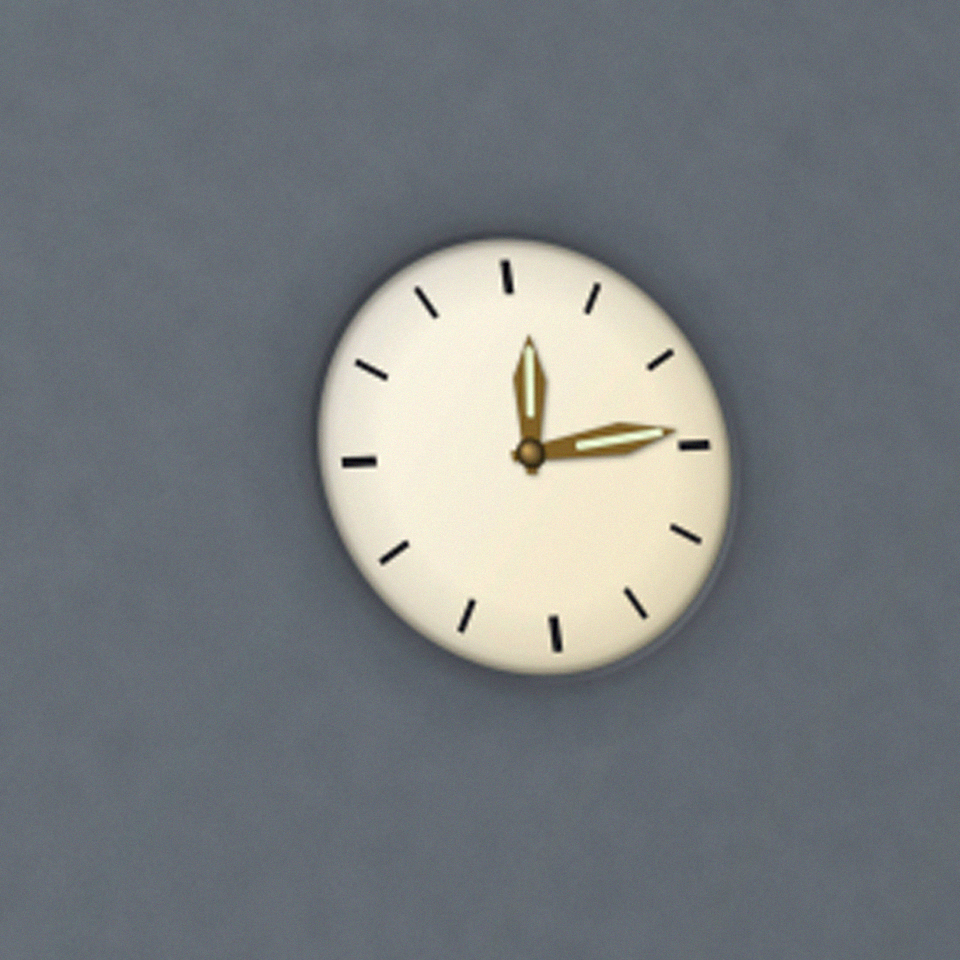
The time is **12:14**
